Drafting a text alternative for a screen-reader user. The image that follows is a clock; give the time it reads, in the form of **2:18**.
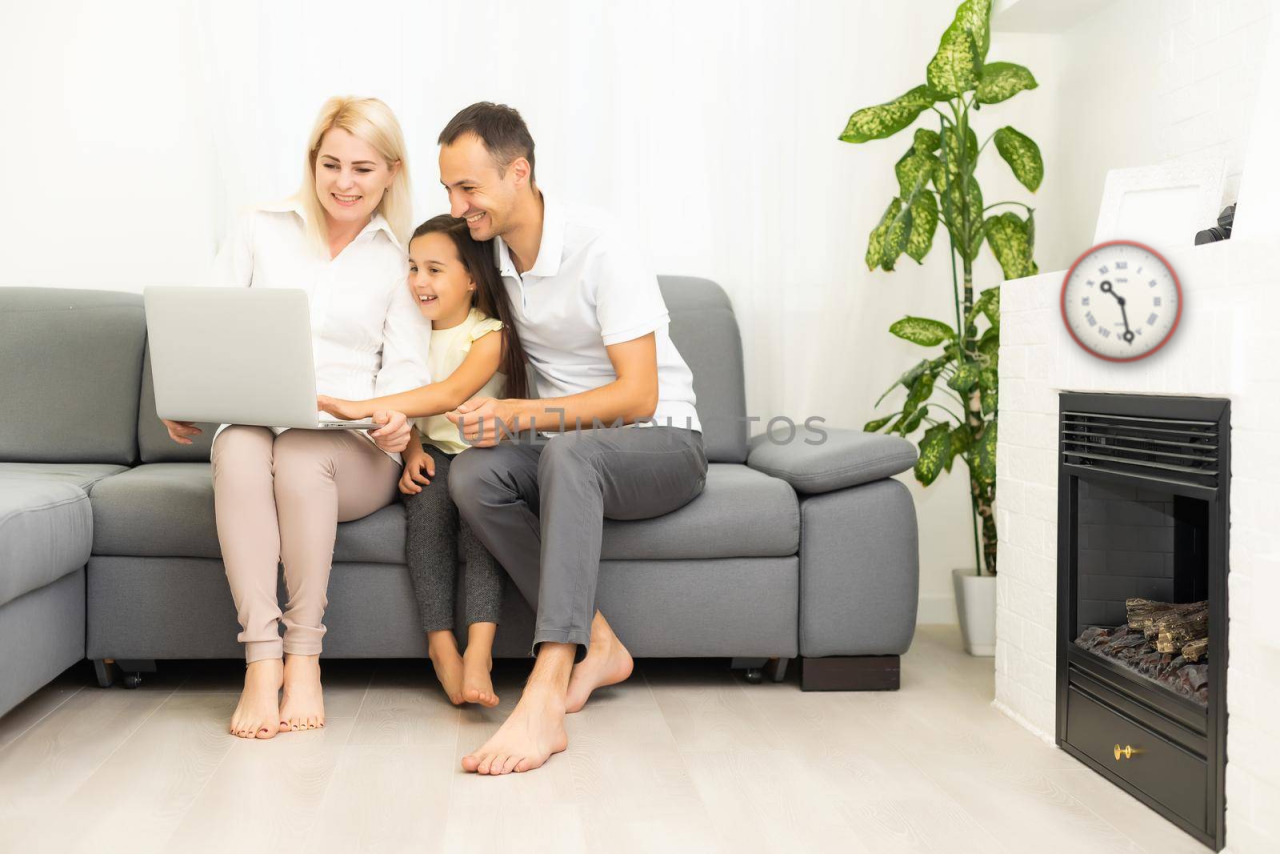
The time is **10:28**
